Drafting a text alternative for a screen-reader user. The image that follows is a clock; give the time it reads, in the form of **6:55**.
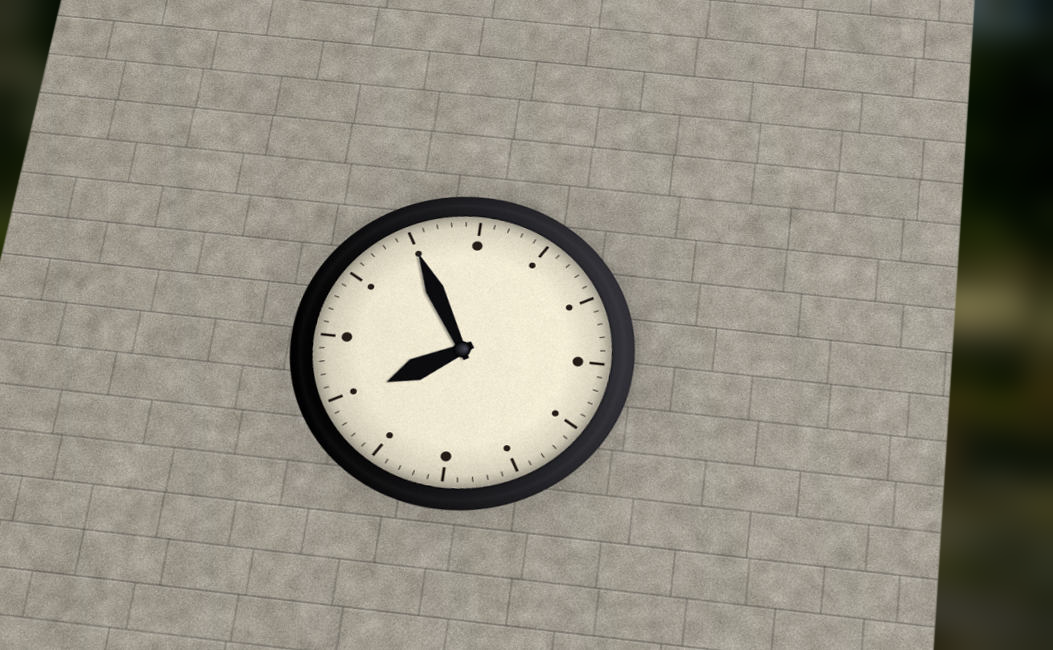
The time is **7:55**
